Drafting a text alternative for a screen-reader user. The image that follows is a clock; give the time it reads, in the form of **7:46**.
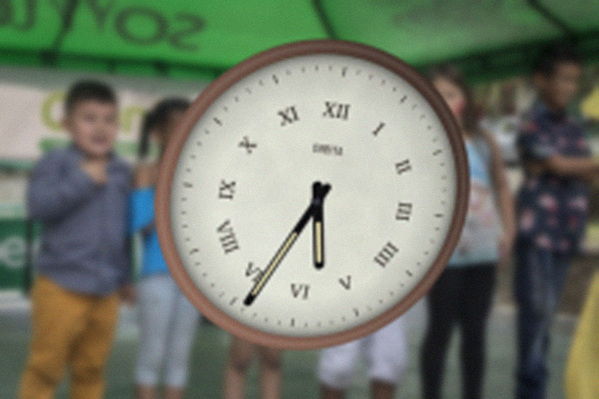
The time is **5:34**
